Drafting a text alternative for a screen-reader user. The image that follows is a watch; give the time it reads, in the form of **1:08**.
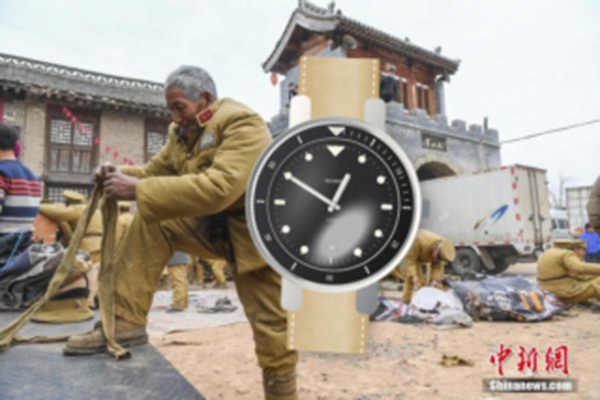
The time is **12:50**
